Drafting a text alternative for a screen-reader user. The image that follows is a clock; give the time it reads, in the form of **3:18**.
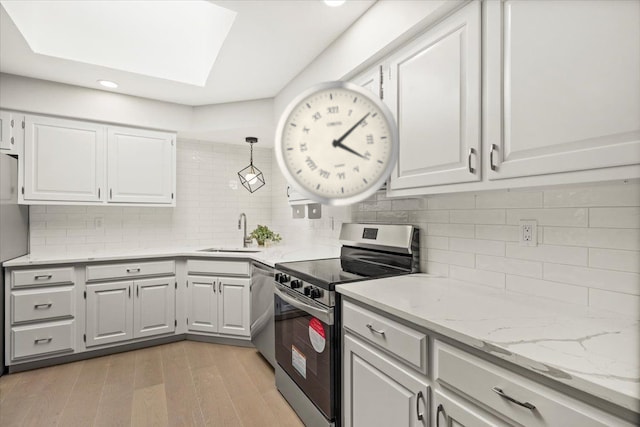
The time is **4:09**
